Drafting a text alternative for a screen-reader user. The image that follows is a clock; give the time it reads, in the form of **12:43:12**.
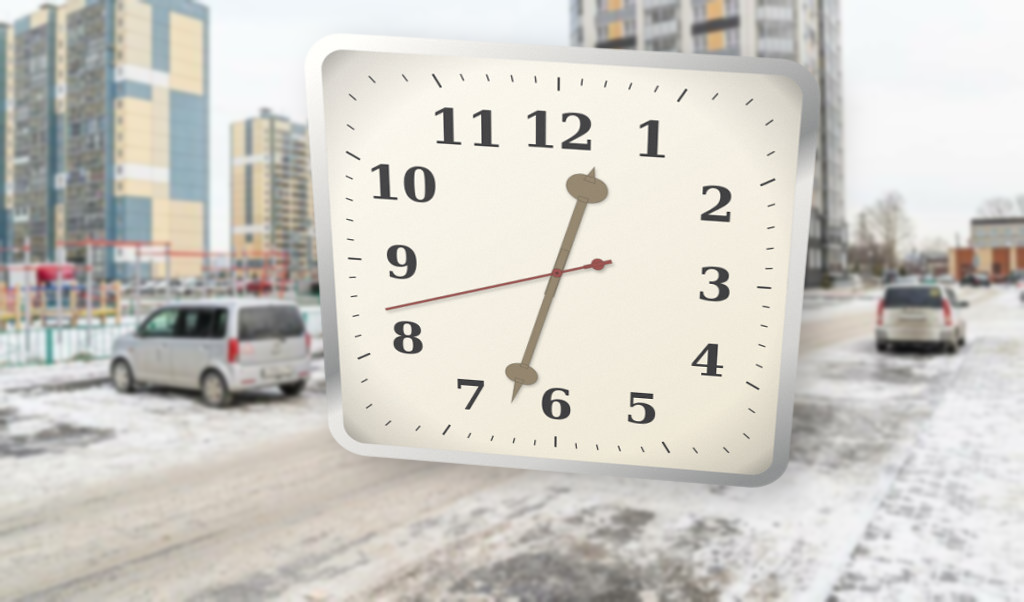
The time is **12:32:42**
